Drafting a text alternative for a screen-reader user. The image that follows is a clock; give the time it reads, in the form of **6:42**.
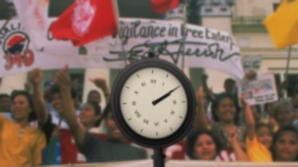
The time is **2:10**
